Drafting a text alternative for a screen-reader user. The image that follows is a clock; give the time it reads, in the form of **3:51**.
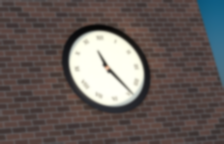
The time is **11:24**
